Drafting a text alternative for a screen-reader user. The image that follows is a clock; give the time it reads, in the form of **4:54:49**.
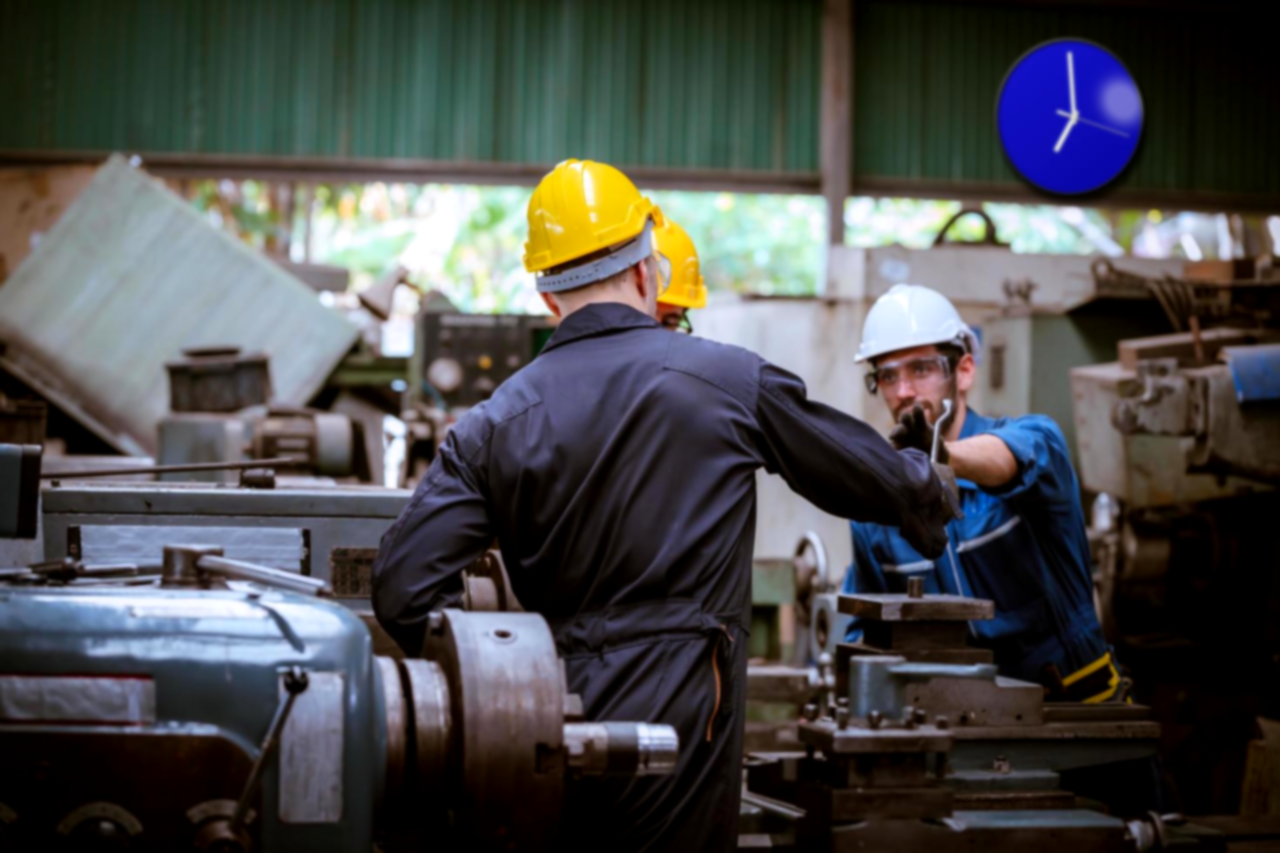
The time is **6:59:18**
